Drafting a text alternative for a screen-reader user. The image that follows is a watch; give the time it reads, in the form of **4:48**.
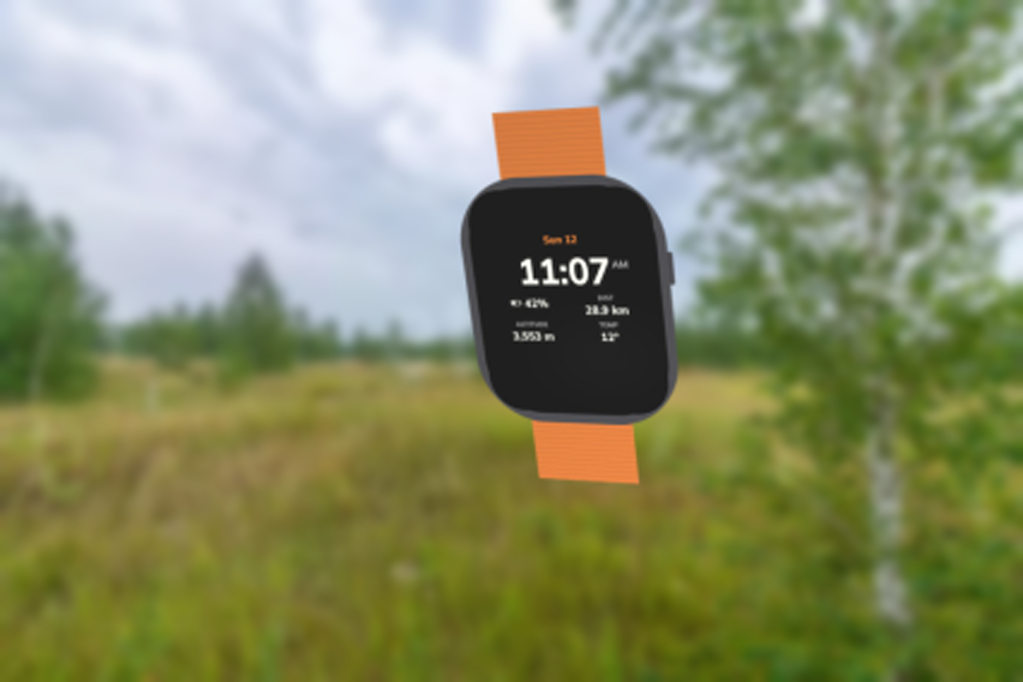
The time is **11:07**
